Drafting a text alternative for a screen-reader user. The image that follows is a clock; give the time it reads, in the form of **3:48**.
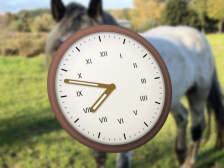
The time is **7:48**
